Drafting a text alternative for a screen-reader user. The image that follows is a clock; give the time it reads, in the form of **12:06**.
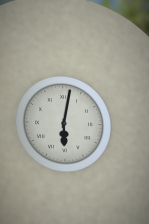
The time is **6:02**
